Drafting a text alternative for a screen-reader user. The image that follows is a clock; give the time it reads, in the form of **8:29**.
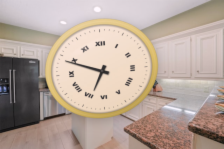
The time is **6:49**
